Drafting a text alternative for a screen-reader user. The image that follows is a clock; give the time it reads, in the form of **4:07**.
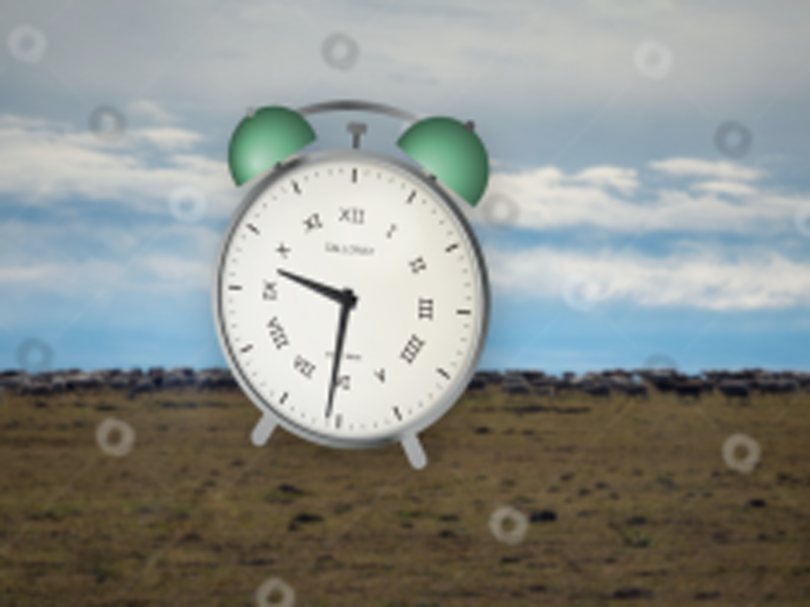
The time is **9:31**
